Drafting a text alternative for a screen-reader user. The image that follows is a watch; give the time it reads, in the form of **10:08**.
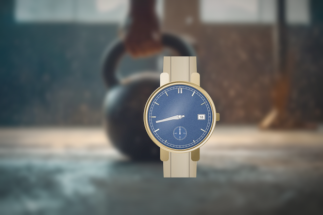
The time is **8:43**
